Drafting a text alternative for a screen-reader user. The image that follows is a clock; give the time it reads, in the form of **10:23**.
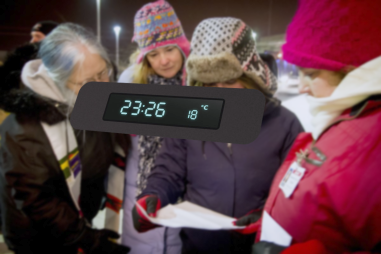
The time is **23:26**
